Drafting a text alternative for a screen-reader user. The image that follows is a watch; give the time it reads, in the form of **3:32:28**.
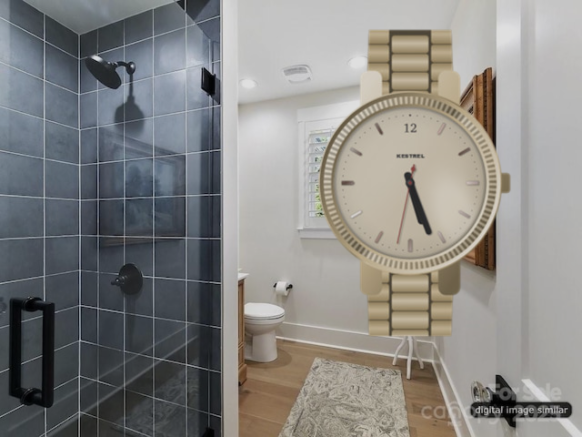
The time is **5:26:32**
